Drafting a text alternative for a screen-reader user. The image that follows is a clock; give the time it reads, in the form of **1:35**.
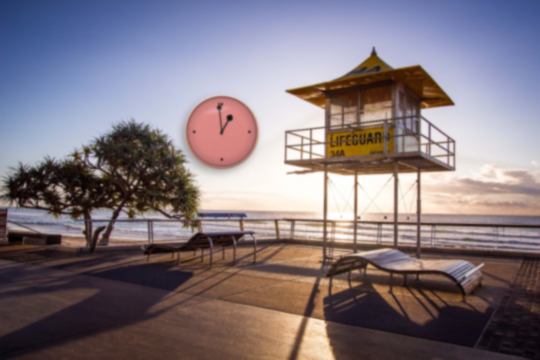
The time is **12:59**
